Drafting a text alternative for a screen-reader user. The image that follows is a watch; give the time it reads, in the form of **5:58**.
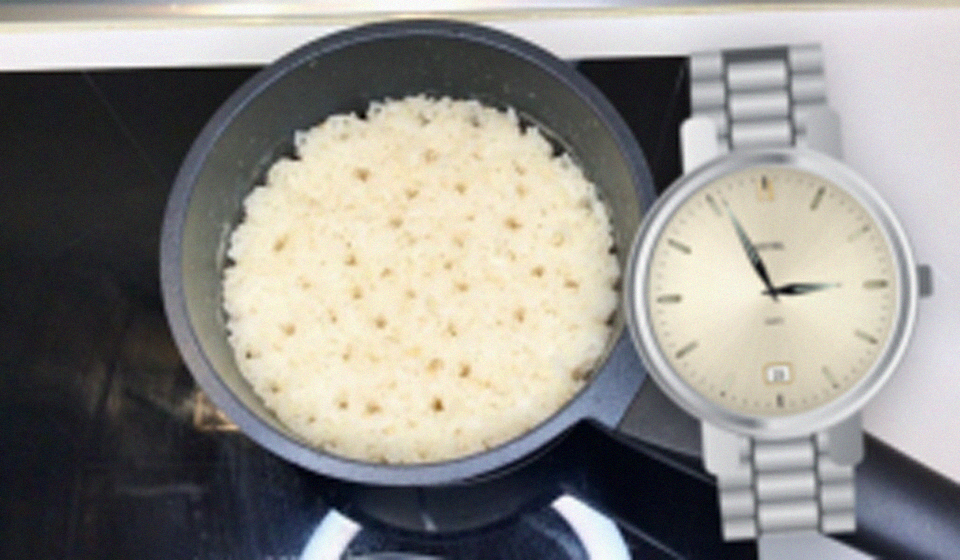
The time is **2:56**
